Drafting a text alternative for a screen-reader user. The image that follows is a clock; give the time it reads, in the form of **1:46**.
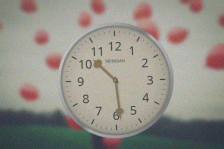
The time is **10:29**
